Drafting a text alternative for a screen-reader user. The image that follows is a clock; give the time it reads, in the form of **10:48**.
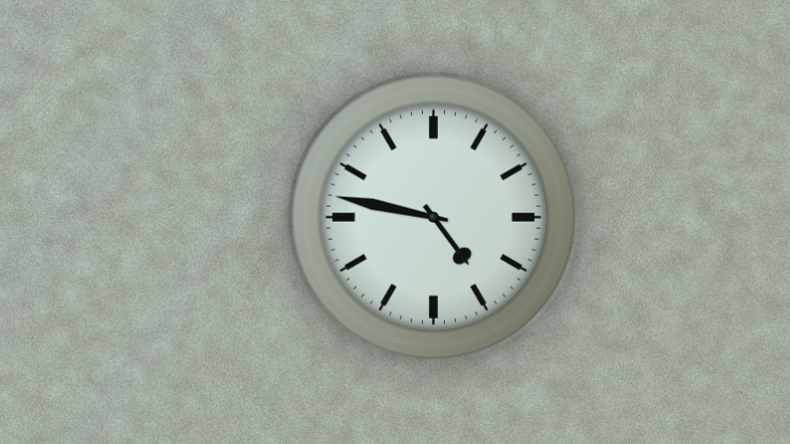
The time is **4:47**
